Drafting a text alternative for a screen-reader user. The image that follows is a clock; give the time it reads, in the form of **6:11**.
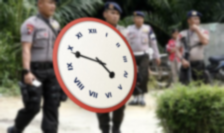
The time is **4:49**
